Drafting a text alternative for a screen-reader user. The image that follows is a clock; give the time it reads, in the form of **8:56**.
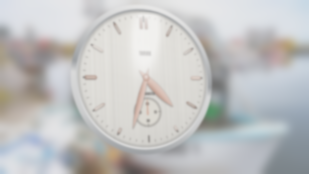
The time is **4:33**
